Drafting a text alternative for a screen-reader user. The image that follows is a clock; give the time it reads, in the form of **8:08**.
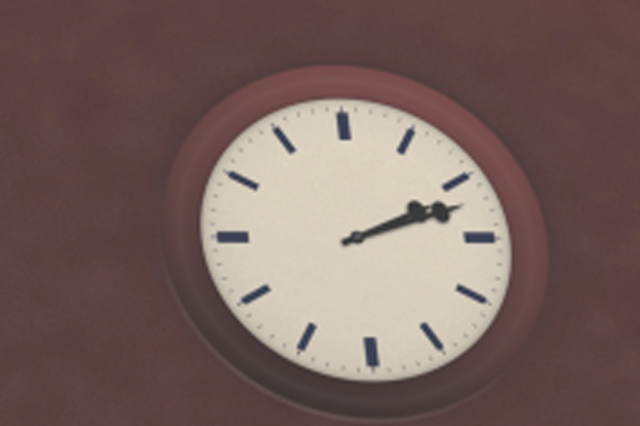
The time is **2:12**
